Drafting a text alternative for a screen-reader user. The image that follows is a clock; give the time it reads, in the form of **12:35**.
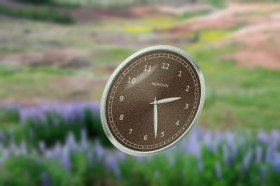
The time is **2:27**
